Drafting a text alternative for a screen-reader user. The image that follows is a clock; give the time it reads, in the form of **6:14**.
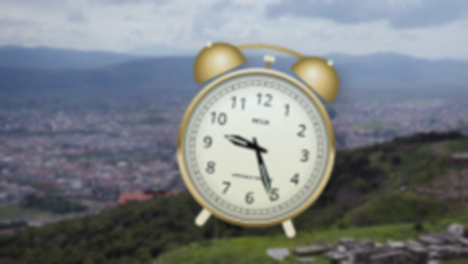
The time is **9:26**
